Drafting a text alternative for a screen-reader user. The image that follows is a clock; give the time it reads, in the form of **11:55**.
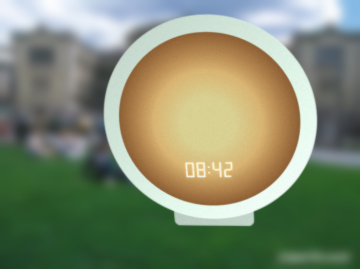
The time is **8:42**
